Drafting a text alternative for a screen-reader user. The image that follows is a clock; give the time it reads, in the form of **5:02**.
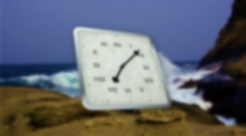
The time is **7:08**
